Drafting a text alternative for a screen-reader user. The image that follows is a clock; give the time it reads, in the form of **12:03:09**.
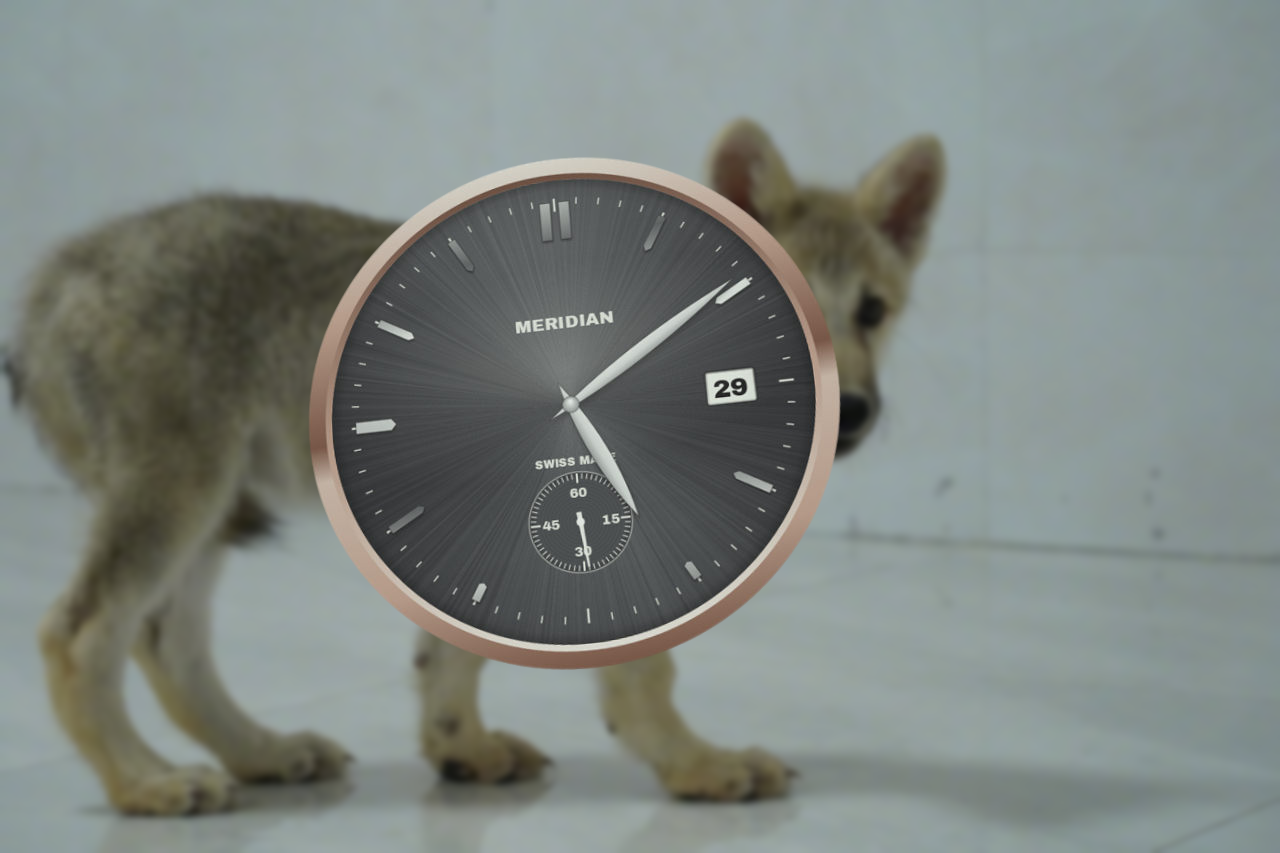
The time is **5:09:29**
